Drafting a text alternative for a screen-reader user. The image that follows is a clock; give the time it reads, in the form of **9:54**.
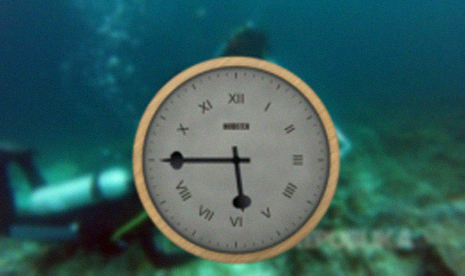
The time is **5:45**
